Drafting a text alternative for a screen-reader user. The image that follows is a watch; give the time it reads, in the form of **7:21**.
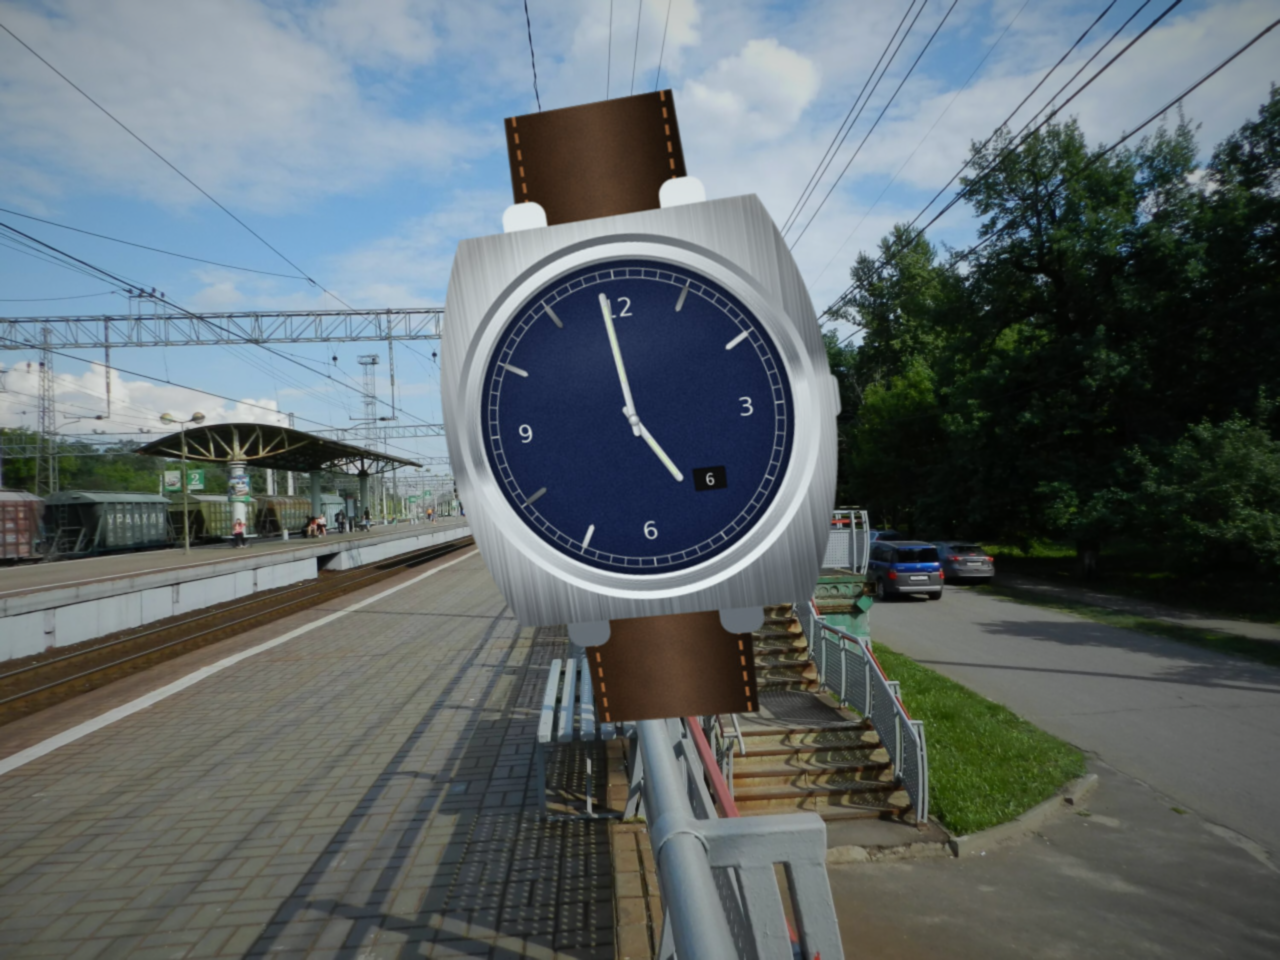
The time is **4:59**
